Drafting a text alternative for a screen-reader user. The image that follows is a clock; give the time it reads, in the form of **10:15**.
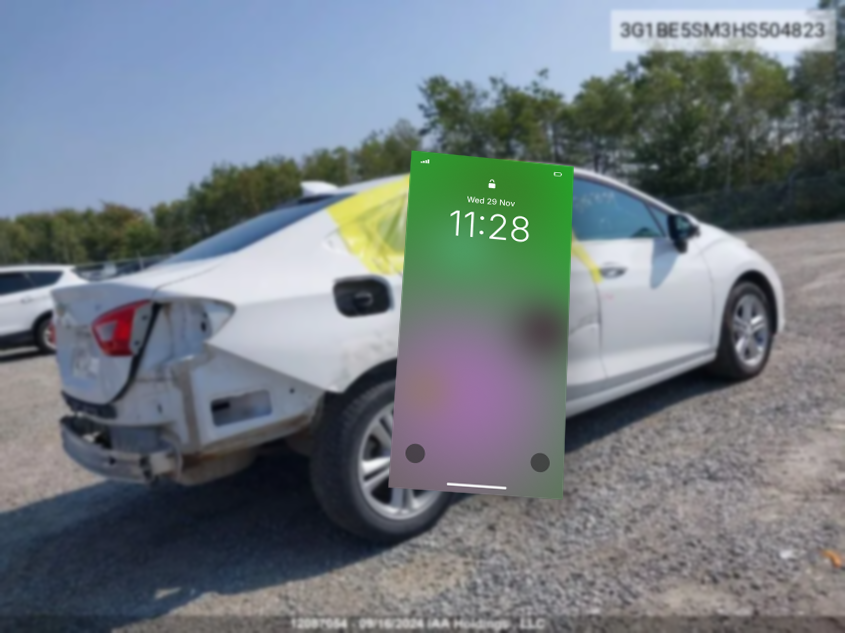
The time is **11:28**
